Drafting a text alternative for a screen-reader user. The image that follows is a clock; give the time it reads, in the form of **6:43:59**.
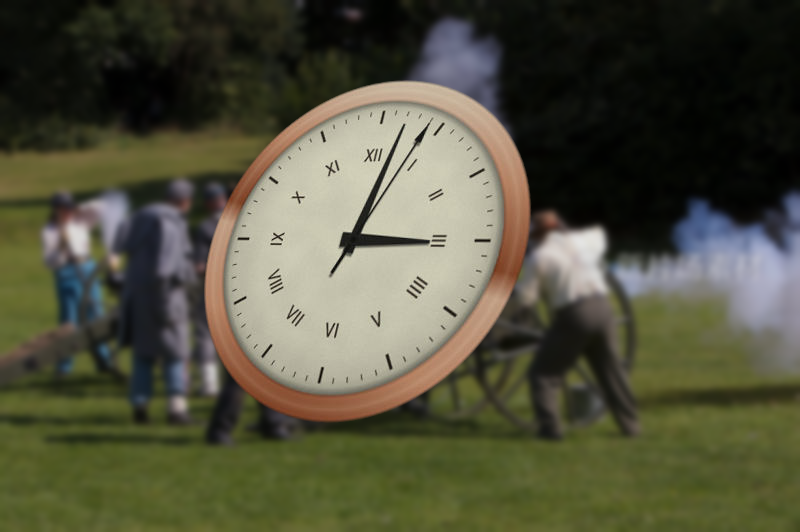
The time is **3:02:04**
